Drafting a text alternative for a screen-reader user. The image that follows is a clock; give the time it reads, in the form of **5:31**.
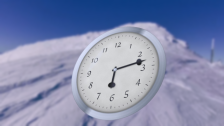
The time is **6:13**
